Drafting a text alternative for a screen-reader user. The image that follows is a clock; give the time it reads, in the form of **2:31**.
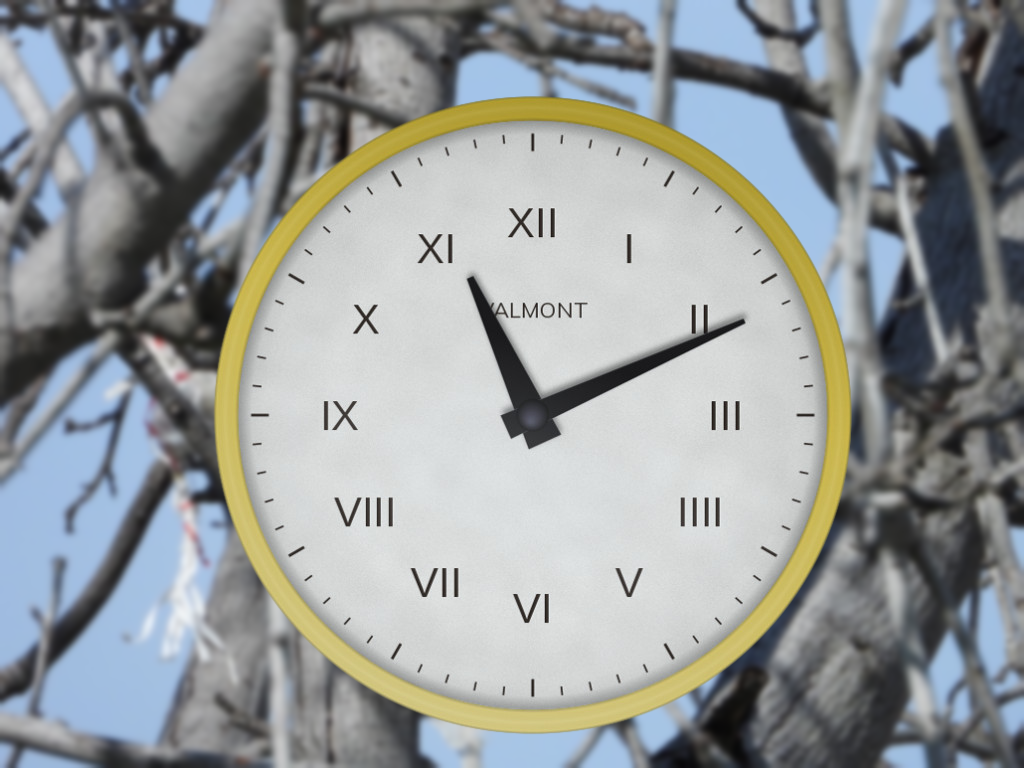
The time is **11:11**
